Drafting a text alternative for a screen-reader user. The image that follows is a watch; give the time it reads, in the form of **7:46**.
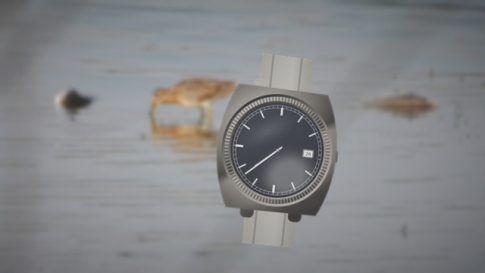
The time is **7:38**
